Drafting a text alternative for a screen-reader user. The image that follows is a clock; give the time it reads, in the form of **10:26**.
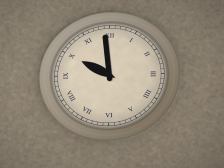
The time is **9:59**
